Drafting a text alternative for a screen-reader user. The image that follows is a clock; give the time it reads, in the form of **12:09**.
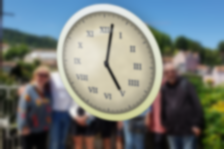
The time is **5:02**
